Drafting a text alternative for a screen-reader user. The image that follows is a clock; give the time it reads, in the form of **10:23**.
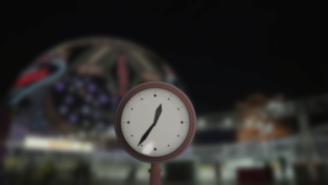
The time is **12:36**
